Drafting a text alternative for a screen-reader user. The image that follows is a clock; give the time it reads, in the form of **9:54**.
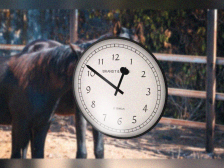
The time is **12:51**
